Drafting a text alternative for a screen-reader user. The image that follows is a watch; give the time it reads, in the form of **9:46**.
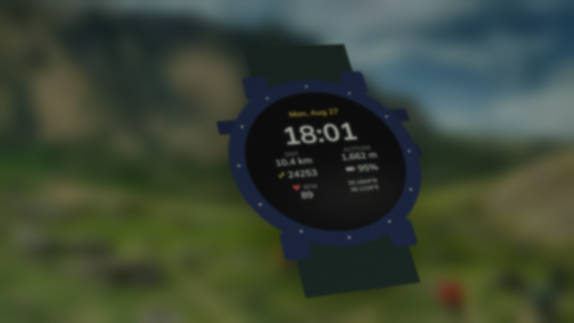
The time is **18:01**
